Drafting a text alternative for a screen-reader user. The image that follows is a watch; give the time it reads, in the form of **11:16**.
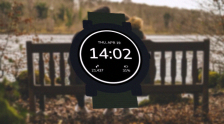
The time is **14:02**
